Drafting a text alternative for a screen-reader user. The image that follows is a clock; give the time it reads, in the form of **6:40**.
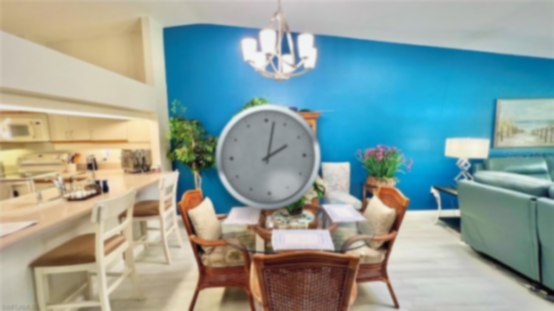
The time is **2:02**
